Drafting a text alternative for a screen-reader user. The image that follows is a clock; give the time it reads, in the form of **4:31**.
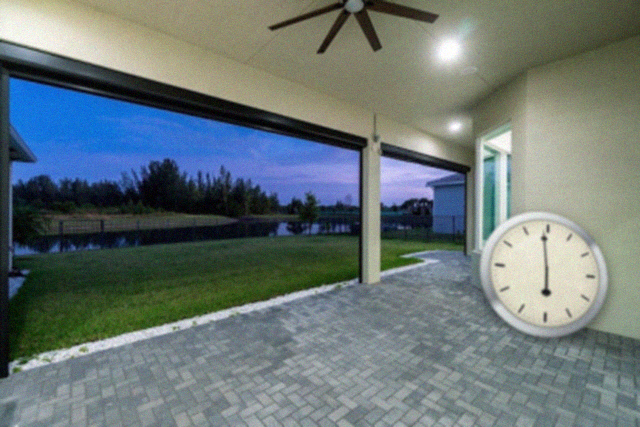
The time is **5:59**
